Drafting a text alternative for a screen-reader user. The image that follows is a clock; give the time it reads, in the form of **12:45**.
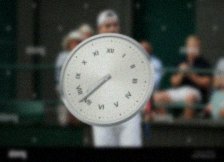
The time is **7:37**
